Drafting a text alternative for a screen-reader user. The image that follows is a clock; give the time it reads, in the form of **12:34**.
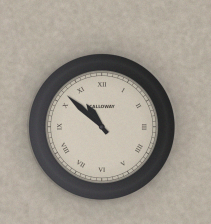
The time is **10:52**
